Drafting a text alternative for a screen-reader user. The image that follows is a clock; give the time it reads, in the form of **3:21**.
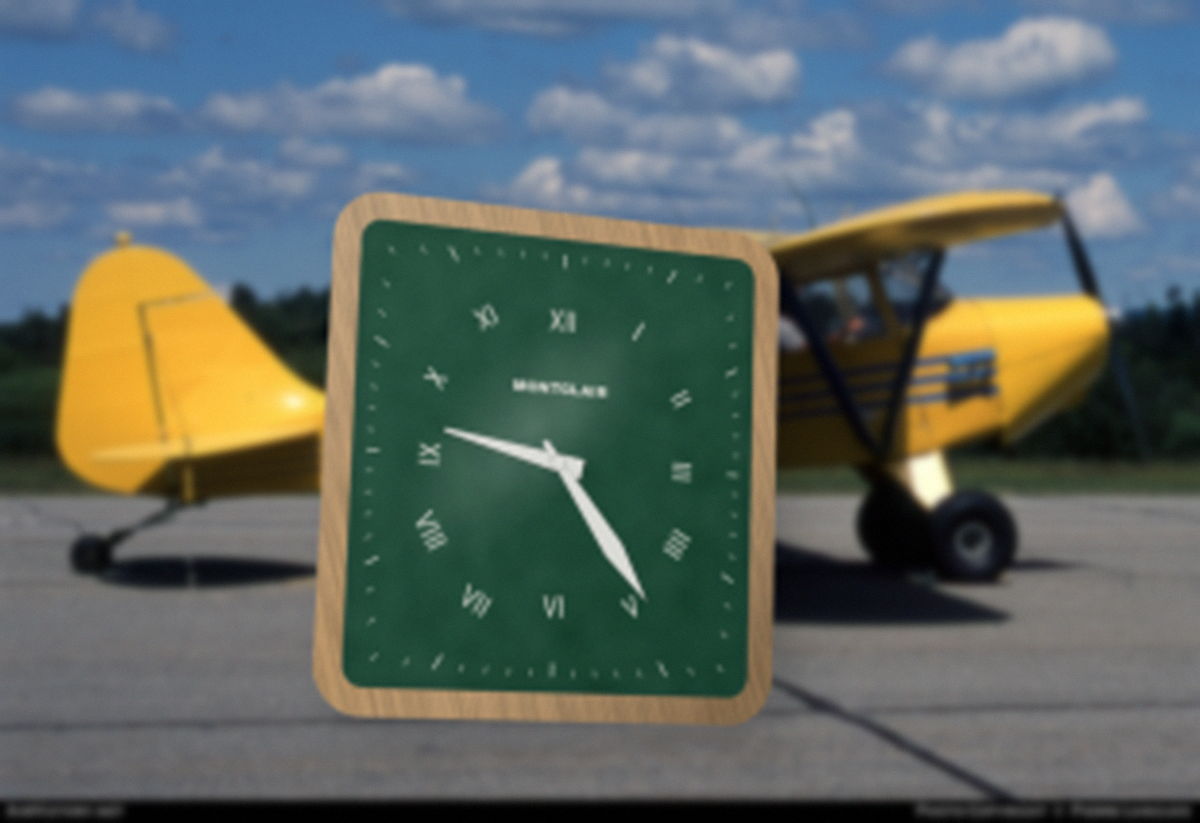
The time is **9:24**
